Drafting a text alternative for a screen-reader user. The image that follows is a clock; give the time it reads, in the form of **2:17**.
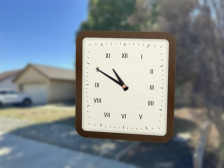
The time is **10:50**
